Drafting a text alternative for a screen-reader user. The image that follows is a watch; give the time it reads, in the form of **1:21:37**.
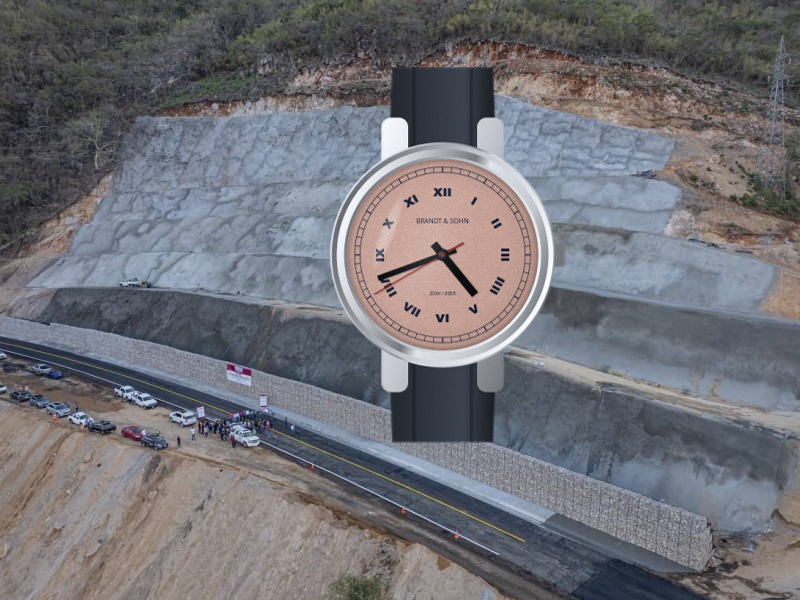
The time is **4:41:40**
